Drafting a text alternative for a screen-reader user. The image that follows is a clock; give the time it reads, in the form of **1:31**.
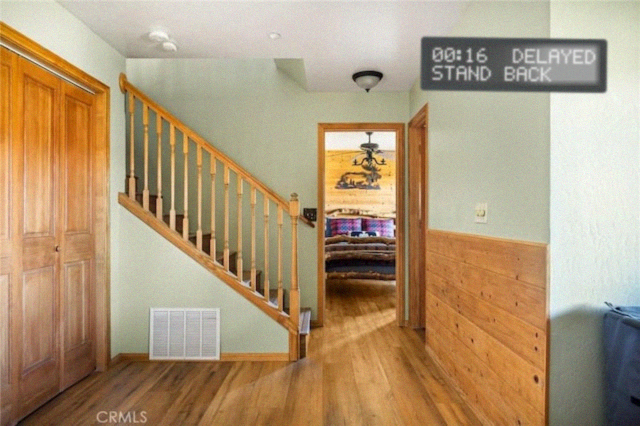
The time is **0:16**
